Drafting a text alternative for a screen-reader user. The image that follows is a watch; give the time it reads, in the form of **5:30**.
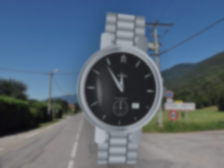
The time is **11:54**
